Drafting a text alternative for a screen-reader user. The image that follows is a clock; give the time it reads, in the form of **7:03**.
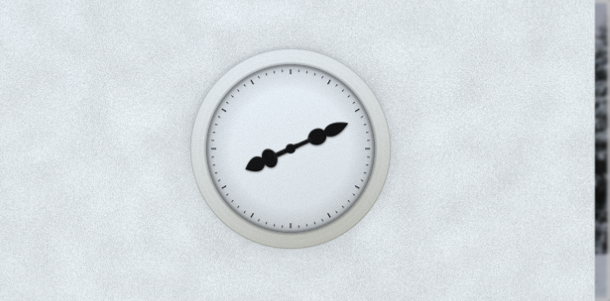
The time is **8:11**
